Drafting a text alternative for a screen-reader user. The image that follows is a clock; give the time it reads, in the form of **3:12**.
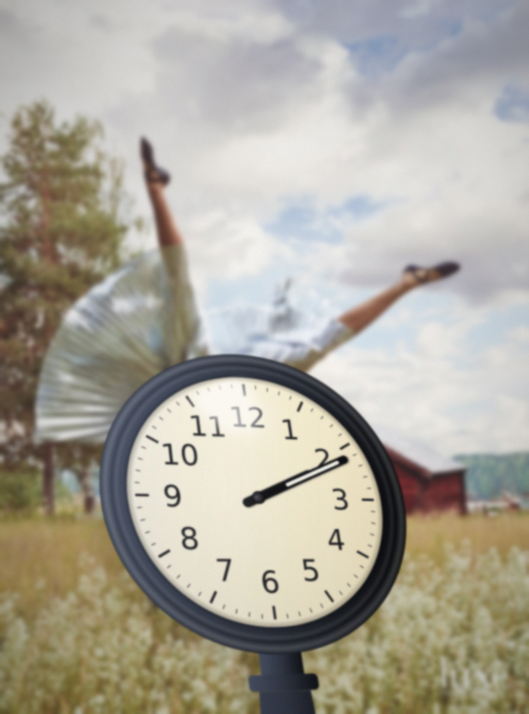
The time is **2:11**
